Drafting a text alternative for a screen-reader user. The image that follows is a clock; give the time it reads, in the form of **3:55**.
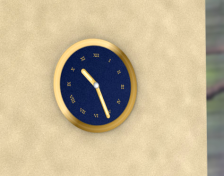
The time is **10:26**
